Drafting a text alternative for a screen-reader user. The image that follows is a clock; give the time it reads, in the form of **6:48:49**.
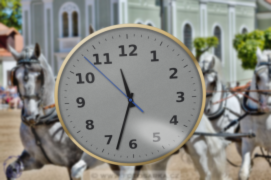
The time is **11:32:53**
